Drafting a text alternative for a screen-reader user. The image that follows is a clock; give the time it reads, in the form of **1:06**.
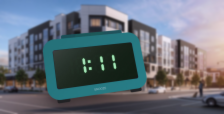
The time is **1:11**
